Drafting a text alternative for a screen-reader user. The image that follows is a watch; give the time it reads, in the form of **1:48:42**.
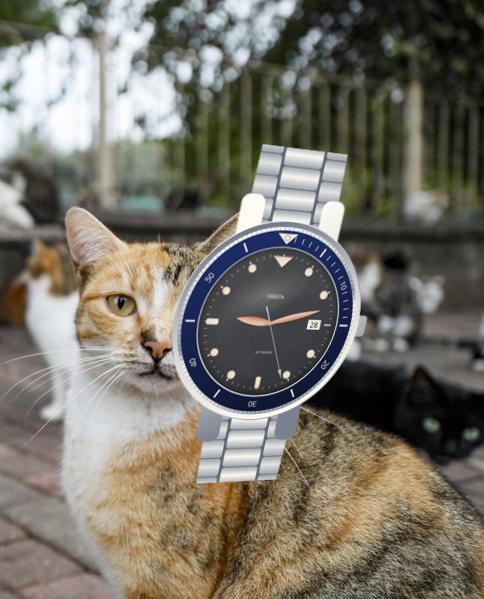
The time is **9:12:26**
